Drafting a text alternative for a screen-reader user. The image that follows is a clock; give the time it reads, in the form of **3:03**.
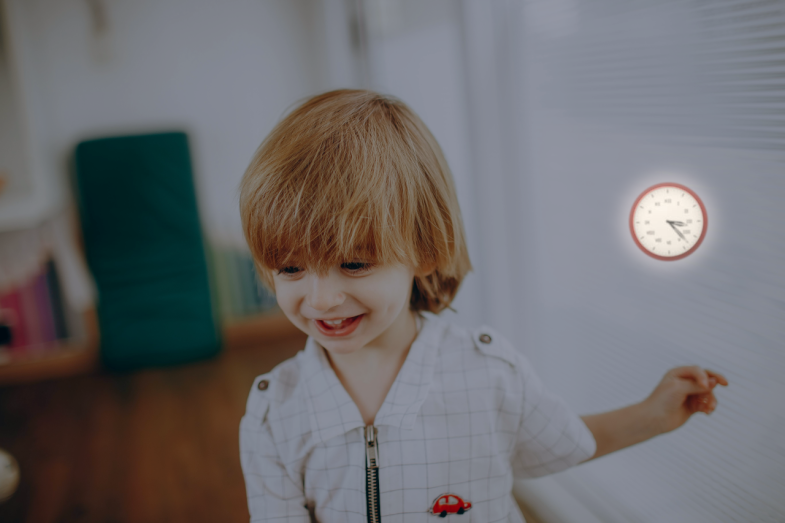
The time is **3:23**
